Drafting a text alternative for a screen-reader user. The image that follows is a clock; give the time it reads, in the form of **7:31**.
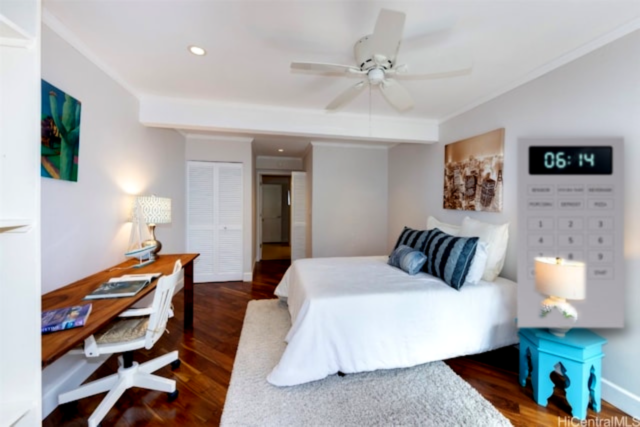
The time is **6:14**
